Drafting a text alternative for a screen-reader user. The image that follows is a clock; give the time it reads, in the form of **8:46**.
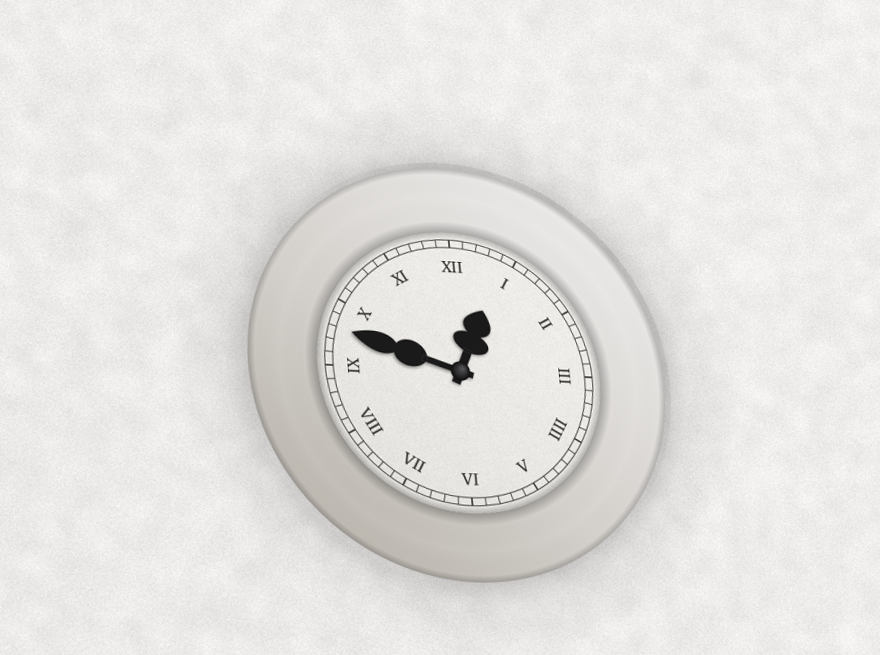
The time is **12:48**
